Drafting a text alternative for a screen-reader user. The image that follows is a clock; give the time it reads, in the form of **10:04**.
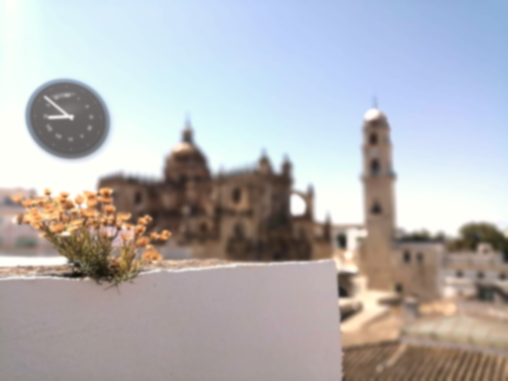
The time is **8:52**
